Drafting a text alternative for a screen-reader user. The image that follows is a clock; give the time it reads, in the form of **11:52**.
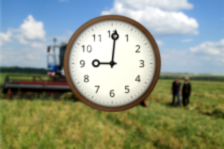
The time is **9:01**
